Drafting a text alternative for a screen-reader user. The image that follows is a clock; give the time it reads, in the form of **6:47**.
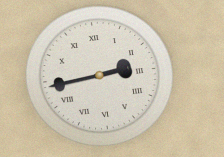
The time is **2:44**
